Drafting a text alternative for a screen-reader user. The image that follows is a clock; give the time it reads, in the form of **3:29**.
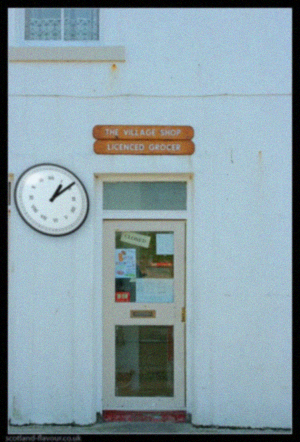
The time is **1:09**
